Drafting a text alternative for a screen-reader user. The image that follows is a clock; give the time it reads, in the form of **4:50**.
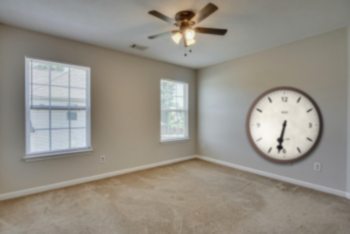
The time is **6:32**
